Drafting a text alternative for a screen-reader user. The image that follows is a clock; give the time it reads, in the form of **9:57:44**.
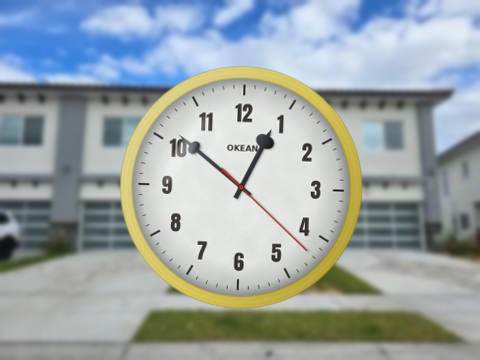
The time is **12:51:22**
